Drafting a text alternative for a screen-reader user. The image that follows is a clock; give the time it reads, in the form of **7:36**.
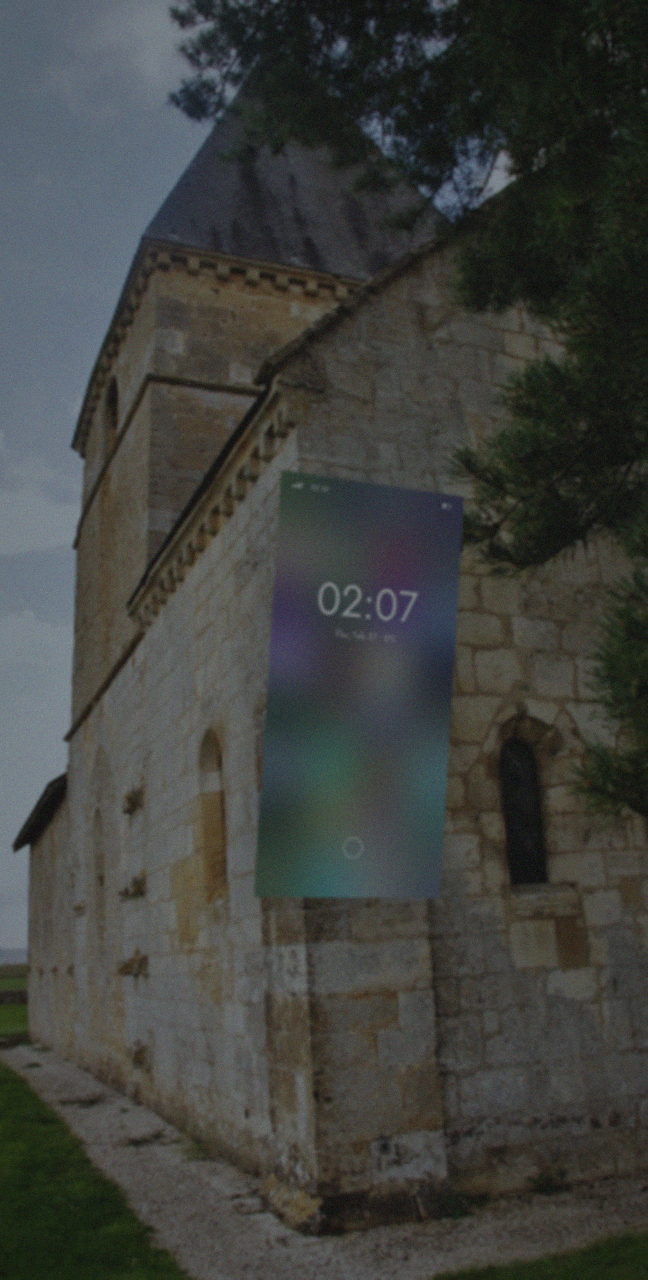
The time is **2:07**
